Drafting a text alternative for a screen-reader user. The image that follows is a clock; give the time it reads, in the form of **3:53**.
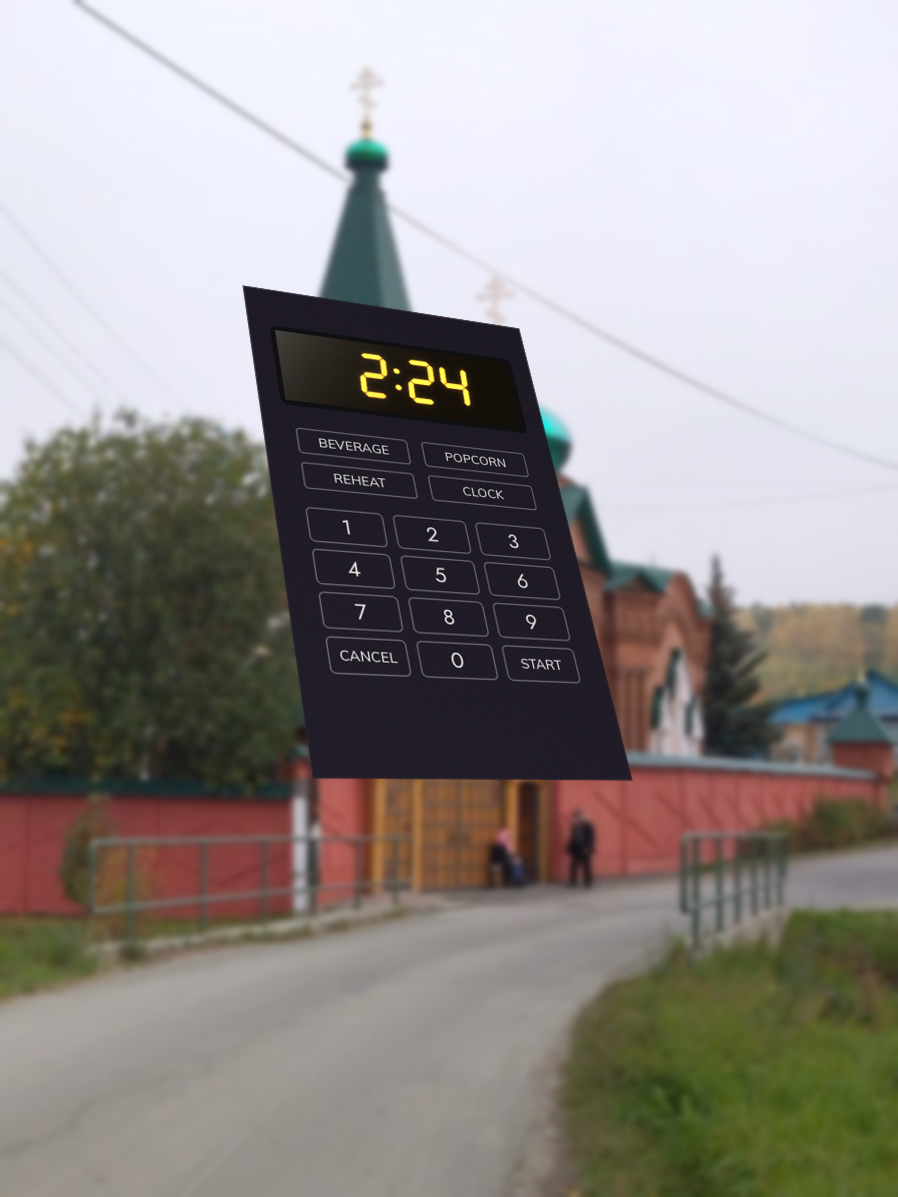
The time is **2:24**
